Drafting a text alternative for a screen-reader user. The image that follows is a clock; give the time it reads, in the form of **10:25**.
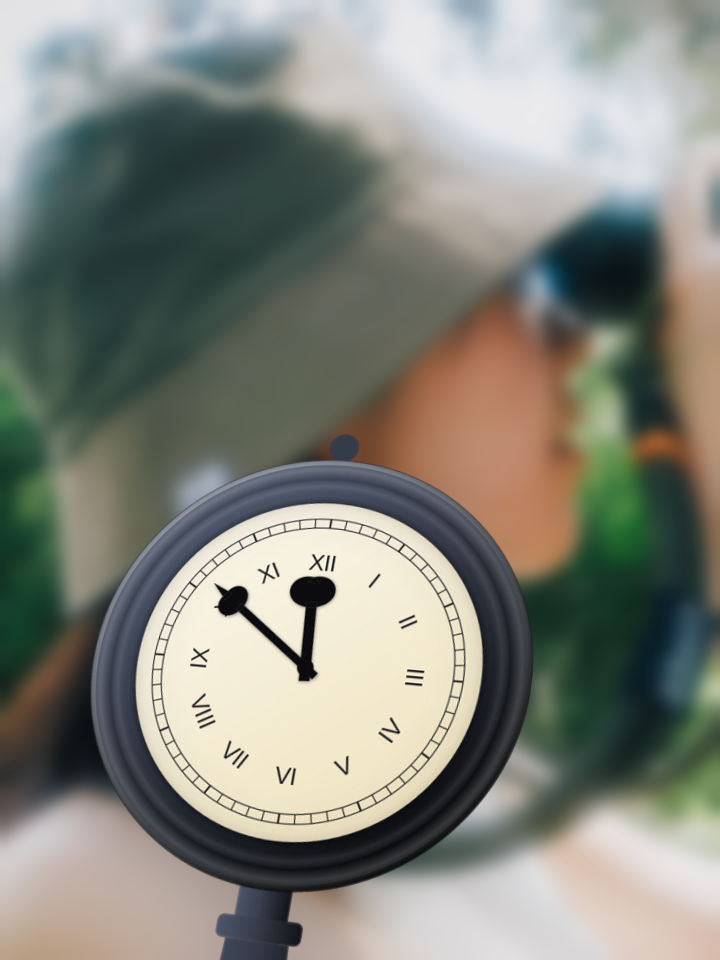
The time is **11:51**
